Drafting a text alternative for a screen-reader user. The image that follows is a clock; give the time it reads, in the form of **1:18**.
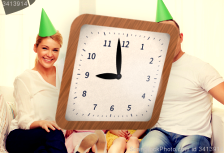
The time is **8:58**
